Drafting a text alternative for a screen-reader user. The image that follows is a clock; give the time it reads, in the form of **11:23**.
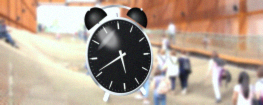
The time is **5:41**
